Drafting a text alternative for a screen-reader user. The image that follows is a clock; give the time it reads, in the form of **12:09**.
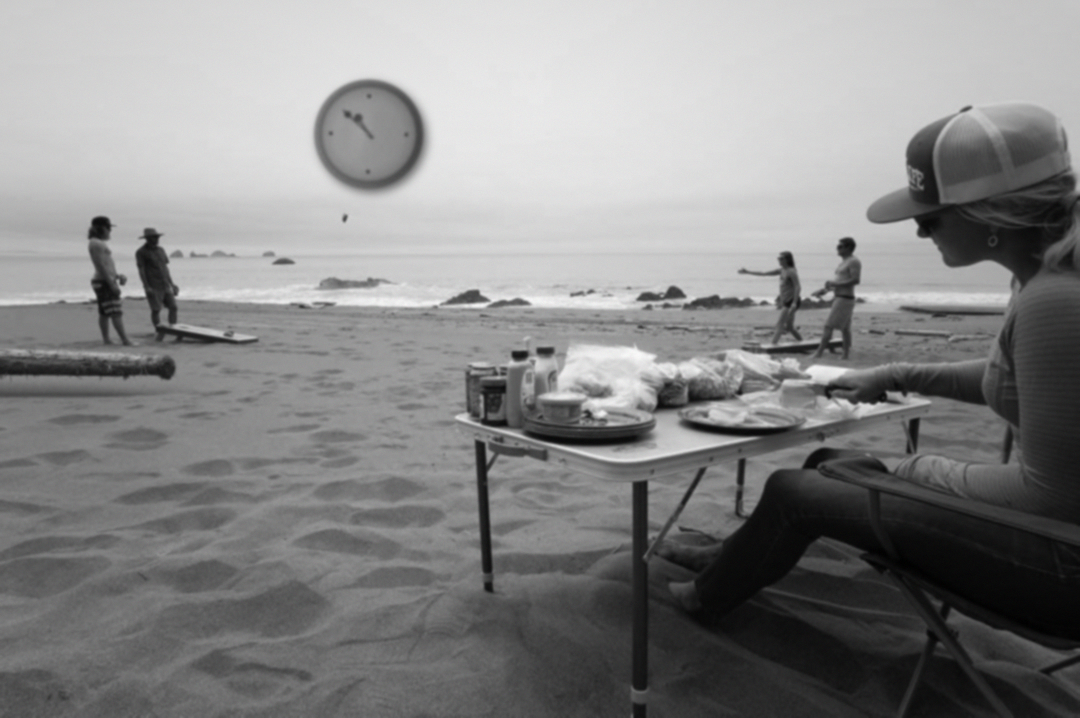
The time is **10:52**
